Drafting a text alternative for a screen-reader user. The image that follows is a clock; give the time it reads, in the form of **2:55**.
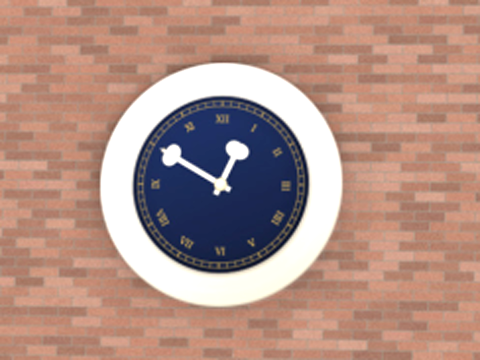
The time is **12:50**
